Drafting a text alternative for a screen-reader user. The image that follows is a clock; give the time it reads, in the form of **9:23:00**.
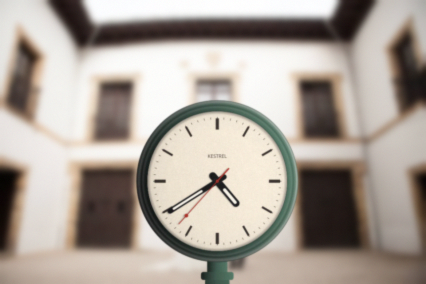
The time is **4:39:37**
